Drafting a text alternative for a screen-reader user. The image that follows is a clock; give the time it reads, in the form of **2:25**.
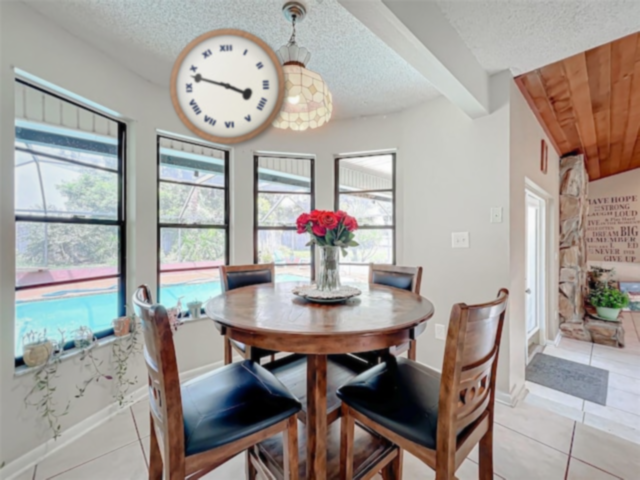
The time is **3:48**
